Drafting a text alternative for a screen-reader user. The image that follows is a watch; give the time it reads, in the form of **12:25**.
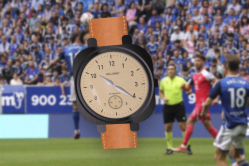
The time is **10:21**
